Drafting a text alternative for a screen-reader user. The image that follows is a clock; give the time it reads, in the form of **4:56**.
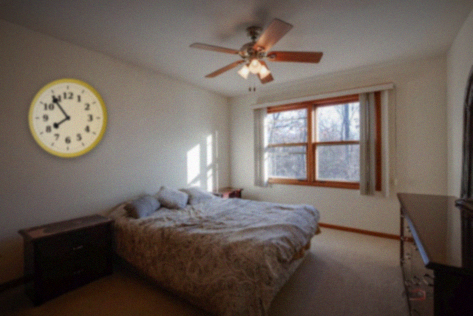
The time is **7:54**
